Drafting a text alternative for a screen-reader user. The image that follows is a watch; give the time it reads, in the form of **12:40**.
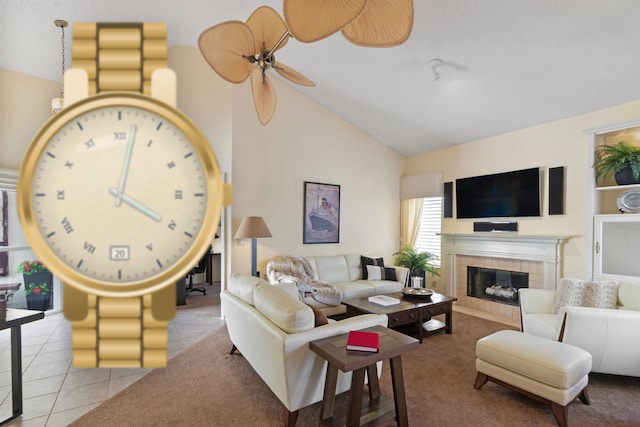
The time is **4:02**
